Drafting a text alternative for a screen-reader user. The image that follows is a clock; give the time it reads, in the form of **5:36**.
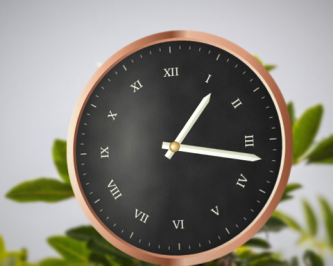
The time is **1:17**
